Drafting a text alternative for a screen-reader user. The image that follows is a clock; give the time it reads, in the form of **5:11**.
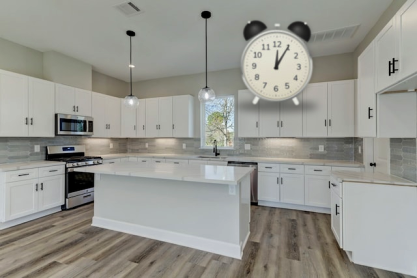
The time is **12:05**
